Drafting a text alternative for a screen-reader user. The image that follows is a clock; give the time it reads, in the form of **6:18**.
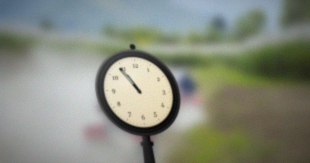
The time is **10:54**
